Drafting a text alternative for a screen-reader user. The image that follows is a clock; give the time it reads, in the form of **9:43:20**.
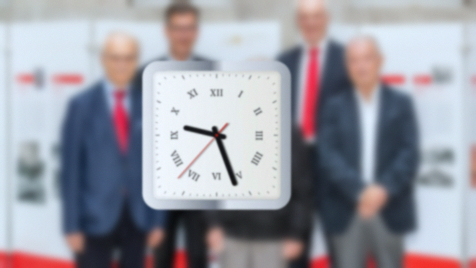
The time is **9:26:37**
